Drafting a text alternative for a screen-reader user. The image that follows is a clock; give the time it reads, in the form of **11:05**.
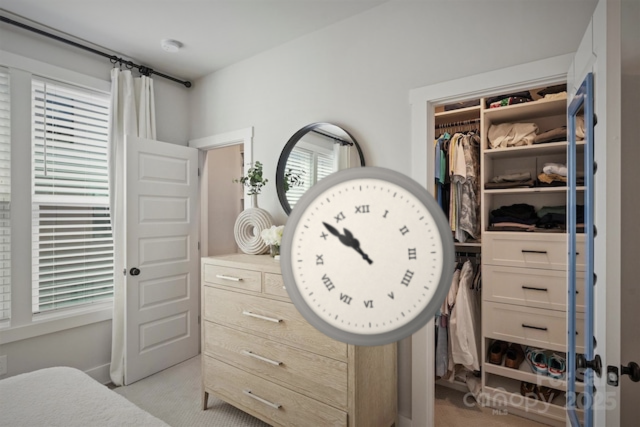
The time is **10:52**
